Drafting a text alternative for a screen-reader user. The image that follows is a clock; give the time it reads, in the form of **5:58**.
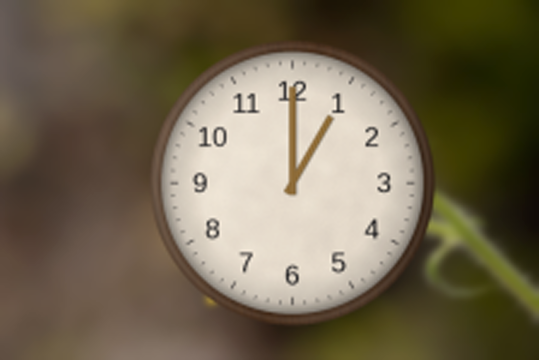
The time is **1:00**
